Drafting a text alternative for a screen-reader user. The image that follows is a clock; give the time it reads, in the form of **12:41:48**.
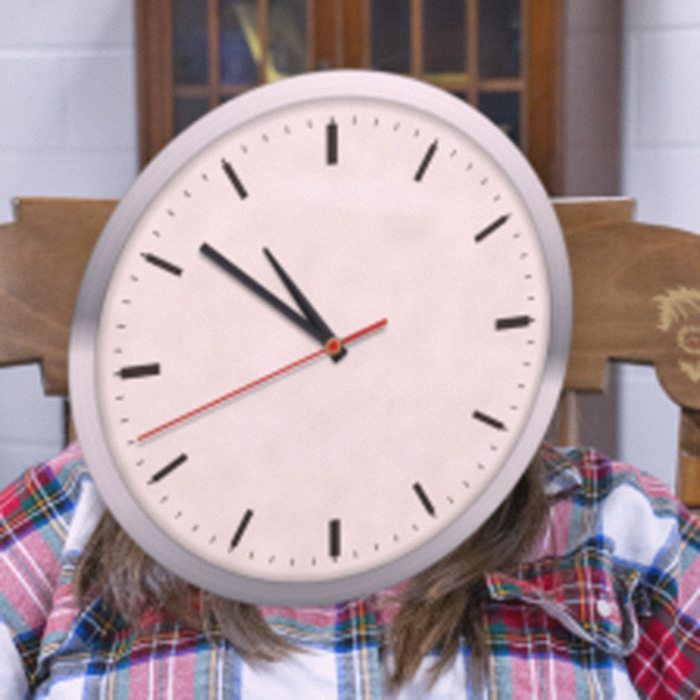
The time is **10:51:42**
